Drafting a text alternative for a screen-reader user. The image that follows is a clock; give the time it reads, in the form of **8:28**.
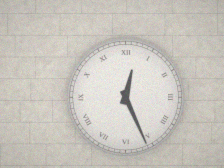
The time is **12:26**
